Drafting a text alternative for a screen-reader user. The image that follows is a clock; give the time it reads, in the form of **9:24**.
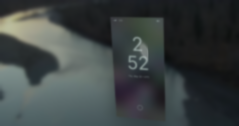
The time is **2:52**
